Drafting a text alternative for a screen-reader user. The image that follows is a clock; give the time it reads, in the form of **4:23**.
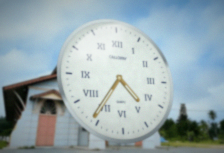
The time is **4:36**
